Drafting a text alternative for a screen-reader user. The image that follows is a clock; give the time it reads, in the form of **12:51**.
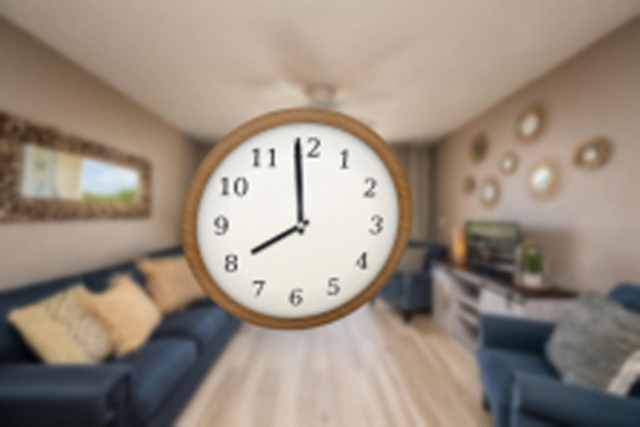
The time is **7:59**
